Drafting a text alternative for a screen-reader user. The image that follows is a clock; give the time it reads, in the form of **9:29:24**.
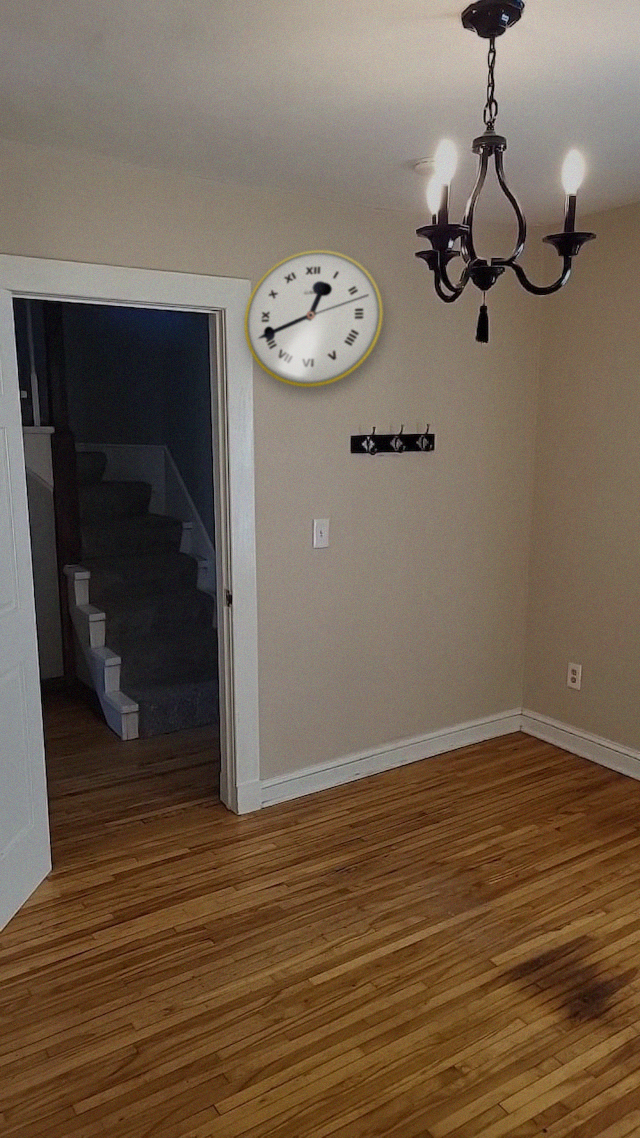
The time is **12:41:12**
